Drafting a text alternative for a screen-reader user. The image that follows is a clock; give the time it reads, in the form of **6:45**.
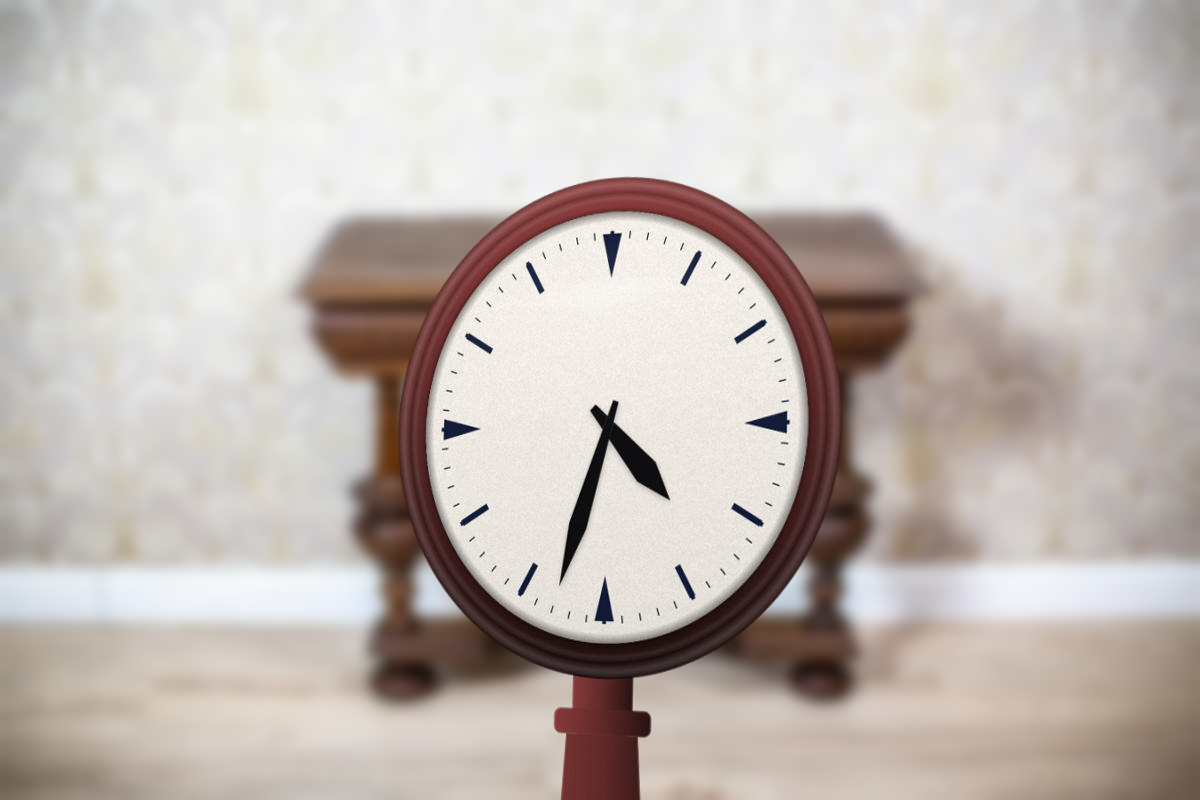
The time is **4:33**
